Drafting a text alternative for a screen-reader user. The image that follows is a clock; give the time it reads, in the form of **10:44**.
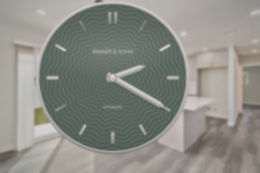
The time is **2:20**
